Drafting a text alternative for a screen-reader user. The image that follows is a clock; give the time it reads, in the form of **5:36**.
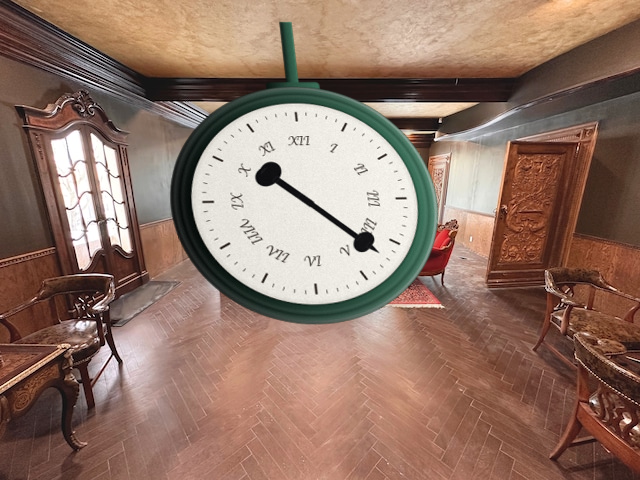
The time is **10:22**
